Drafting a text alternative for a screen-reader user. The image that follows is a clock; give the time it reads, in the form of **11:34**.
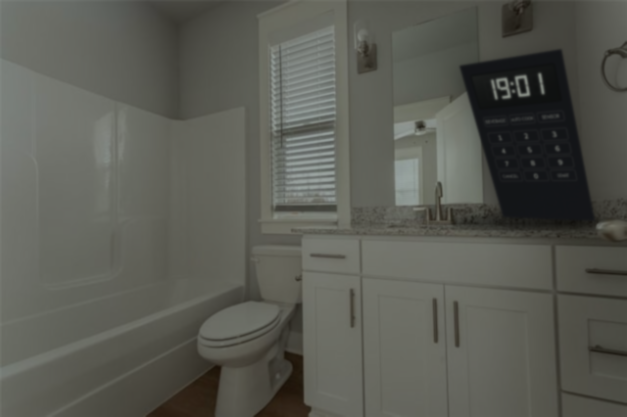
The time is **19:01**
